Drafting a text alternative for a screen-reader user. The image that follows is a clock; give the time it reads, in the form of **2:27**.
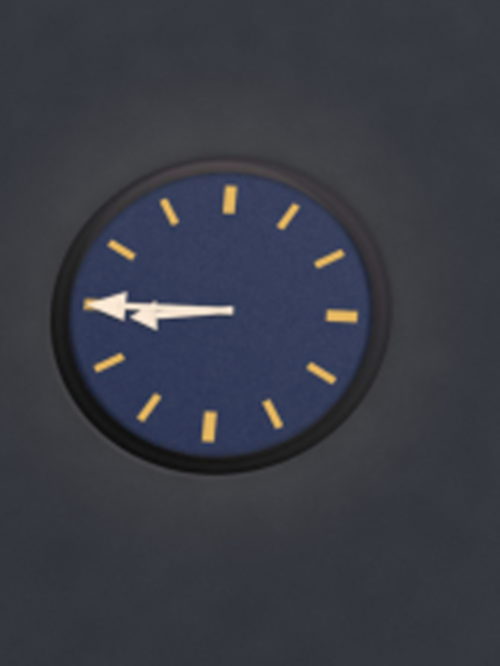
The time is **8:45**
